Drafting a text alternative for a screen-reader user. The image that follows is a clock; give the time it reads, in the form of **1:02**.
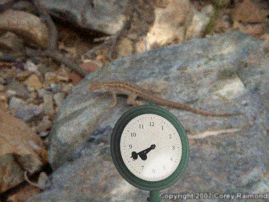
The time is **7:41**
